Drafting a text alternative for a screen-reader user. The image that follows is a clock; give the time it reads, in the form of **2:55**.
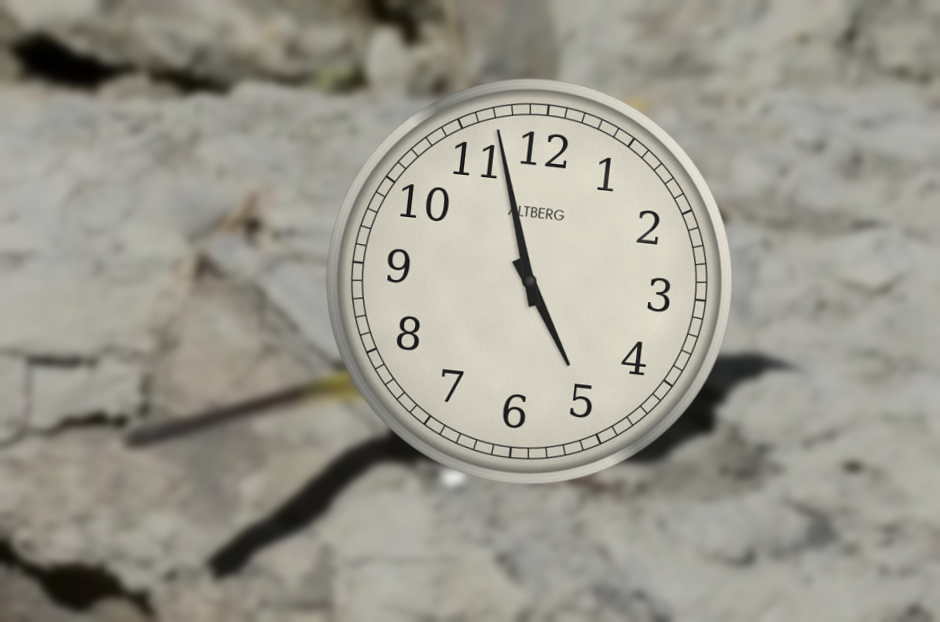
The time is **4:57**
